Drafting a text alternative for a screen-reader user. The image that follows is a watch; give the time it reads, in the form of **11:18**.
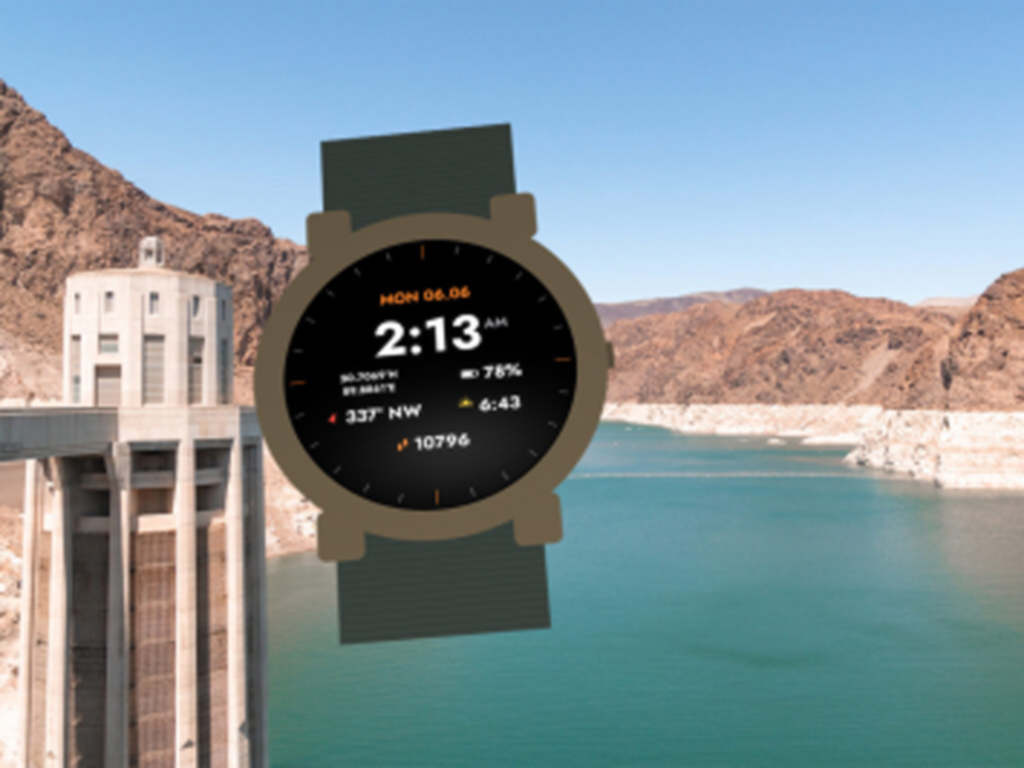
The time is **2:13**
